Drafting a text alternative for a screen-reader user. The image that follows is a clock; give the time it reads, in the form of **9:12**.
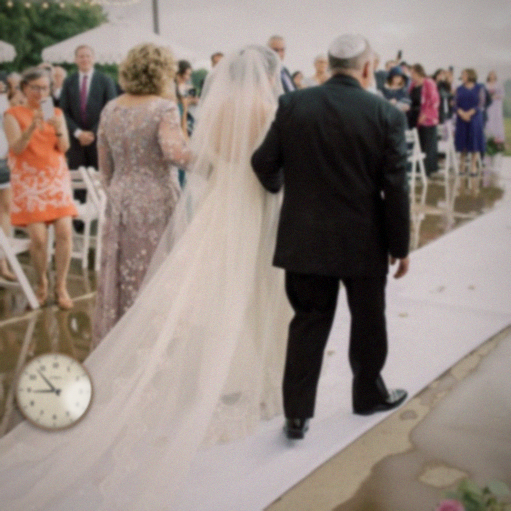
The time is **8:53**
